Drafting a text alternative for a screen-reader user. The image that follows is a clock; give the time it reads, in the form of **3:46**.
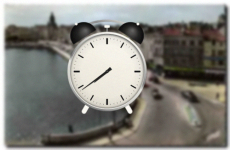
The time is **7:39**
